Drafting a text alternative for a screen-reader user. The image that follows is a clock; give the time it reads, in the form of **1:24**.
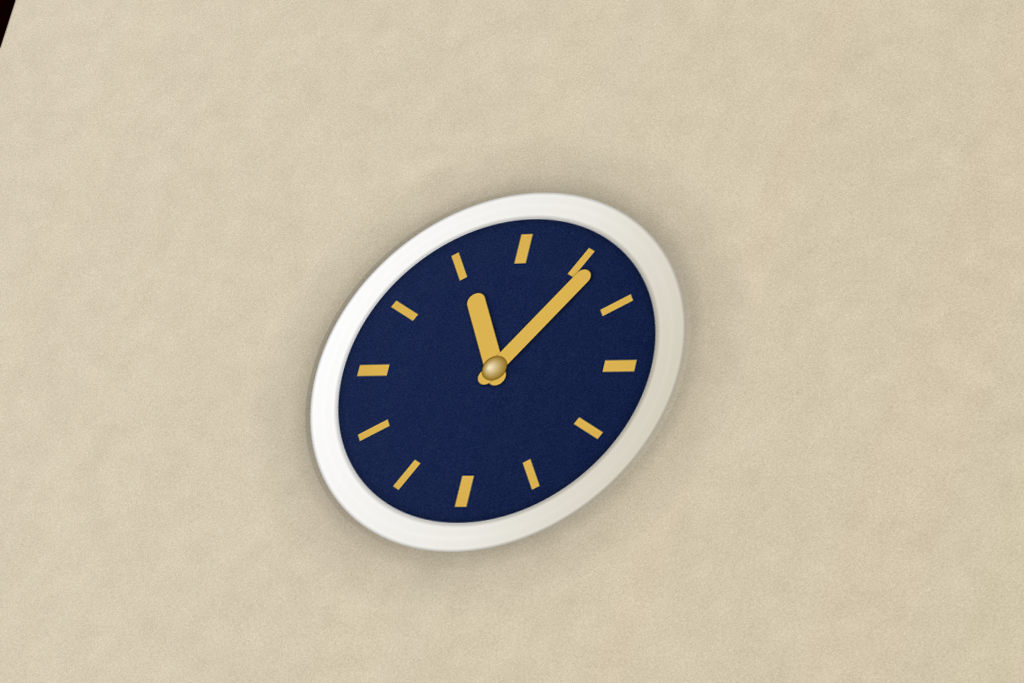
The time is **11:06**
